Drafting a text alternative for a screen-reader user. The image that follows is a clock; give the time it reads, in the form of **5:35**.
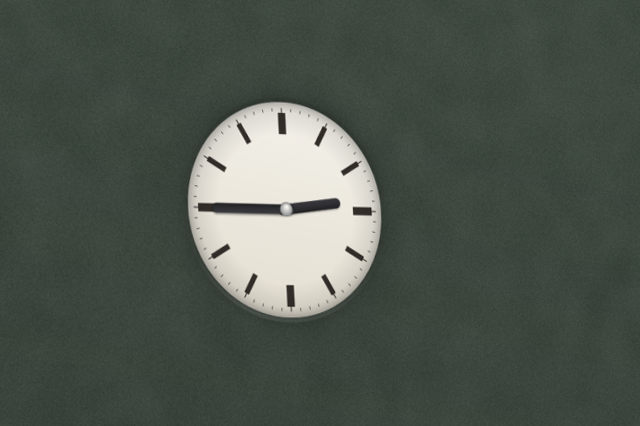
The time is **2:45**
